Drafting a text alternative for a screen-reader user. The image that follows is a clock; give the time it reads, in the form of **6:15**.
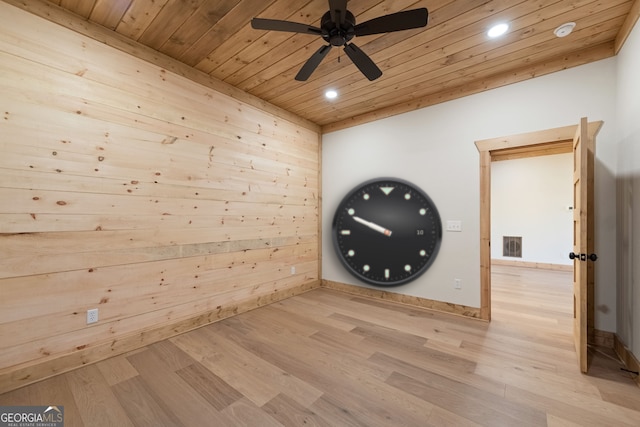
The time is **9:49**
